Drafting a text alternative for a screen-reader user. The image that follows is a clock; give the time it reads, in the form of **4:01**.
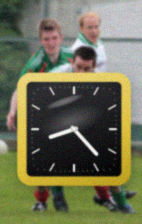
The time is **8:23**
